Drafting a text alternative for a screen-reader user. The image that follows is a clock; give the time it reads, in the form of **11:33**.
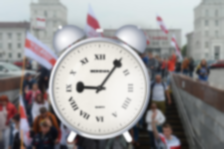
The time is **9:06**
